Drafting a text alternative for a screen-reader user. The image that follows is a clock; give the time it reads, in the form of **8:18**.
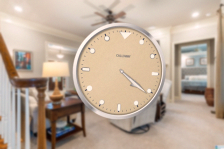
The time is **4:21**
